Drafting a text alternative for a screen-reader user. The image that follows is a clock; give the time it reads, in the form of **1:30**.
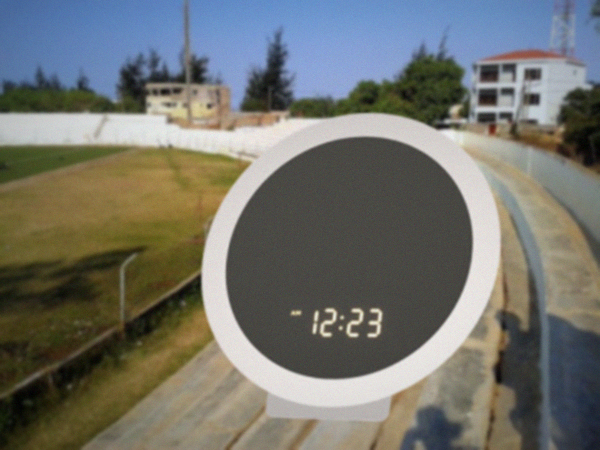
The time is **12:23**
